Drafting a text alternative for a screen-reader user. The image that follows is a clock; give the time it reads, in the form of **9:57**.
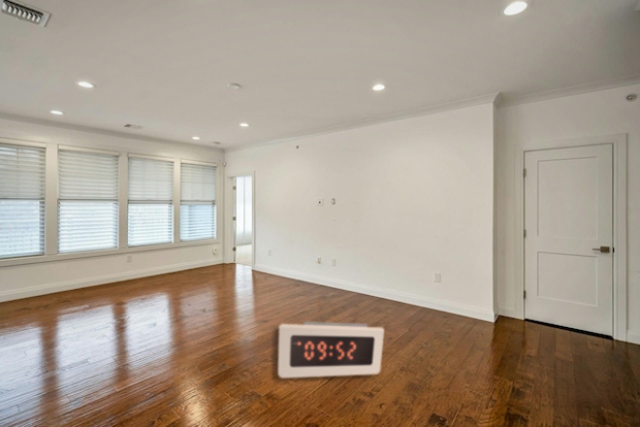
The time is **9:52**
